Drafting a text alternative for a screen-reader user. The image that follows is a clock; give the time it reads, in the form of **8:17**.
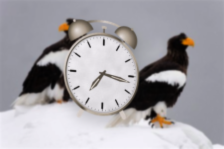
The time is **7:17**
